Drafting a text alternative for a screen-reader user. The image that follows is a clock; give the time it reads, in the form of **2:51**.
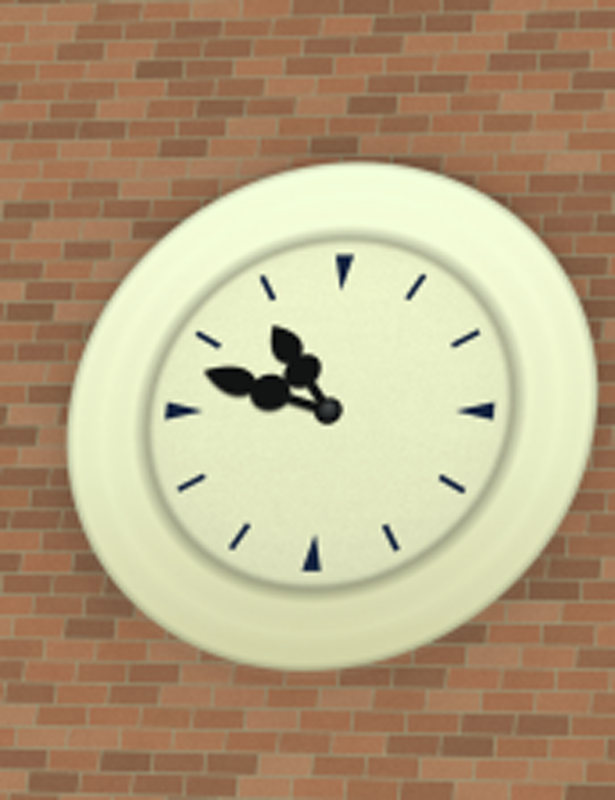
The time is **10:48**
